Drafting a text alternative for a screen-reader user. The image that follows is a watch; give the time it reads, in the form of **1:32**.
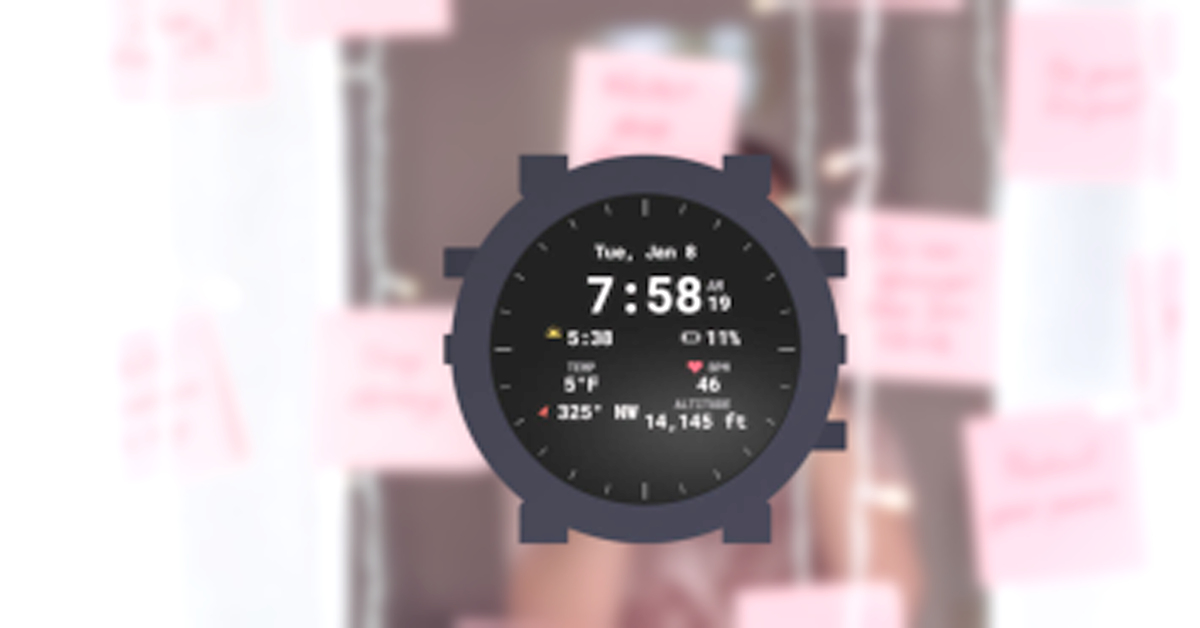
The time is **7:58**
